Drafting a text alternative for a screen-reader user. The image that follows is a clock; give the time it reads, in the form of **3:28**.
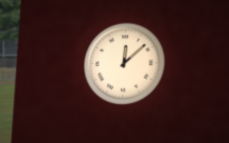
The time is **12:08**
